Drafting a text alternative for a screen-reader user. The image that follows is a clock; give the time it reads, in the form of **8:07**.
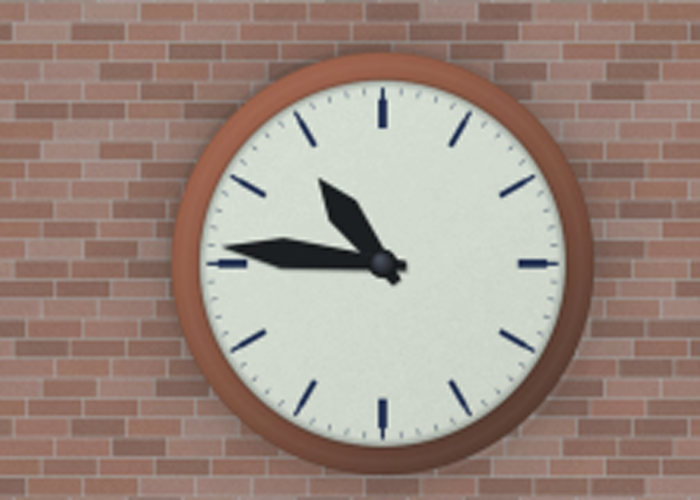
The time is **10:46**
